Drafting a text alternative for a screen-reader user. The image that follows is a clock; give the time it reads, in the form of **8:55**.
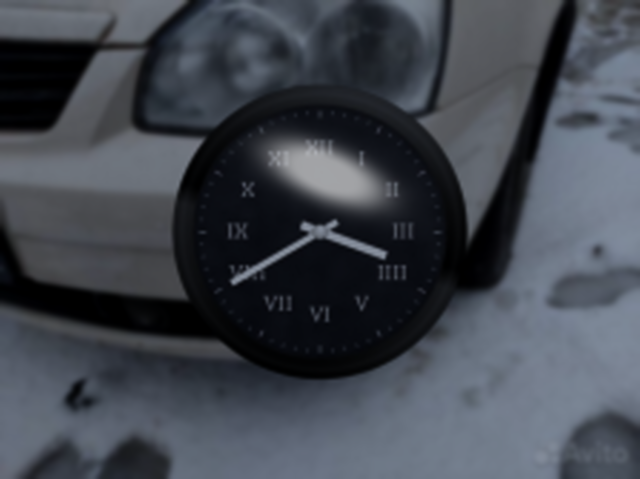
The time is **3:40**
